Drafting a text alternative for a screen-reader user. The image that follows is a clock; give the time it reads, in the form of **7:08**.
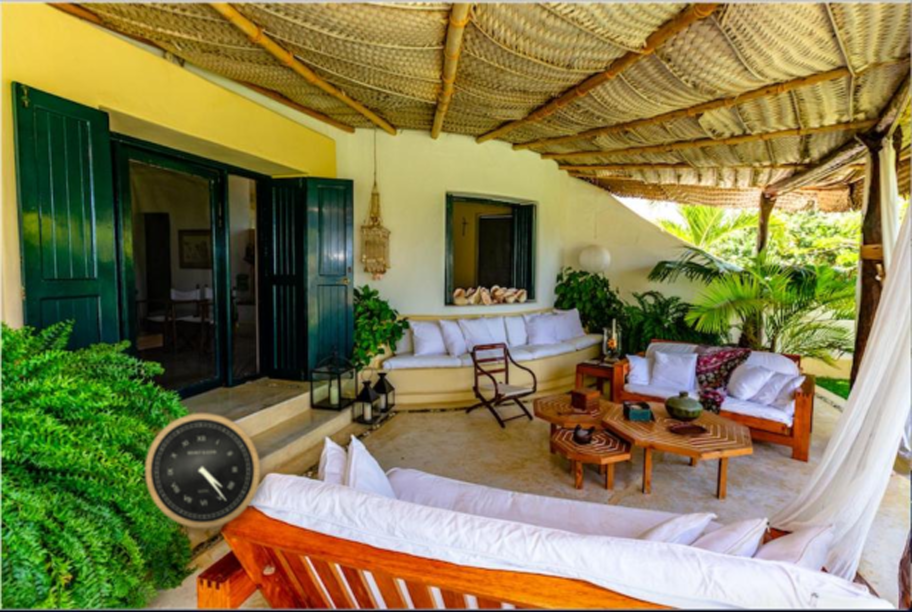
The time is **4:24**
